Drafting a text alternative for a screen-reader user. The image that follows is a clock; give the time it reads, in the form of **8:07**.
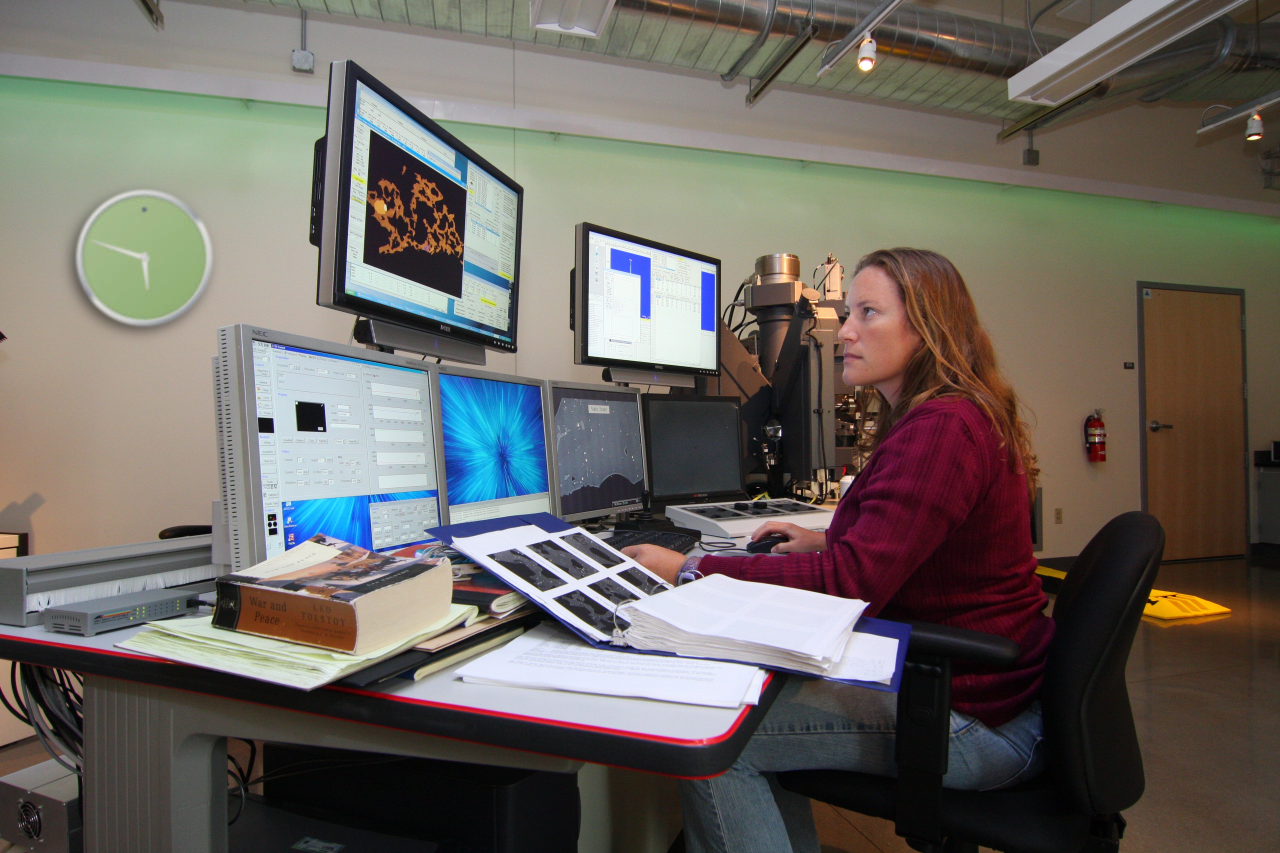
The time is **5:48**
